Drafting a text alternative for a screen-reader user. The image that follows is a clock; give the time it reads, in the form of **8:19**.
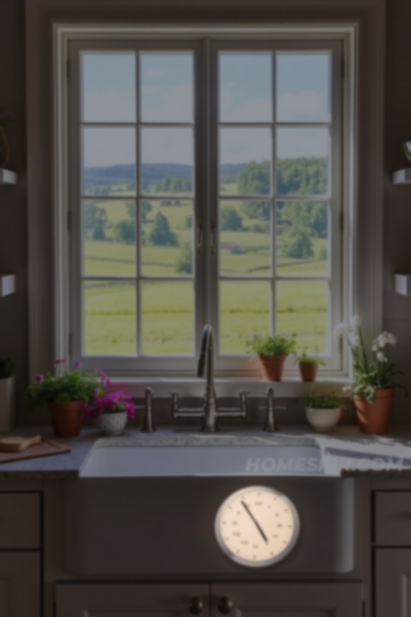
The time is **4:54**
